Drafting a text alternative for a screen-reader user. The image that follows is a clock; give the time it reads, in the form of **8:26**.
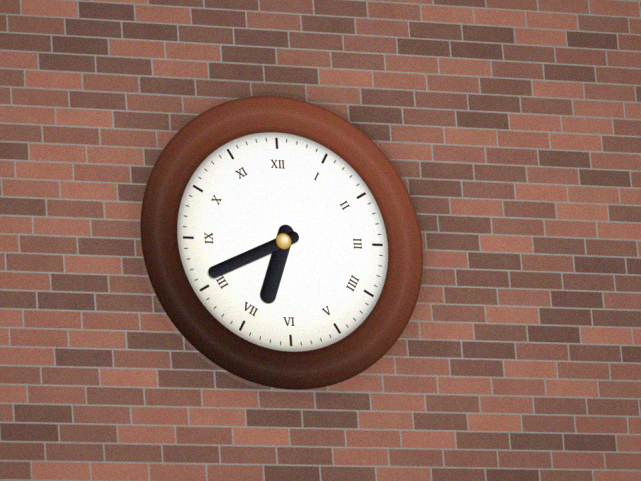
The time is **6:41**
